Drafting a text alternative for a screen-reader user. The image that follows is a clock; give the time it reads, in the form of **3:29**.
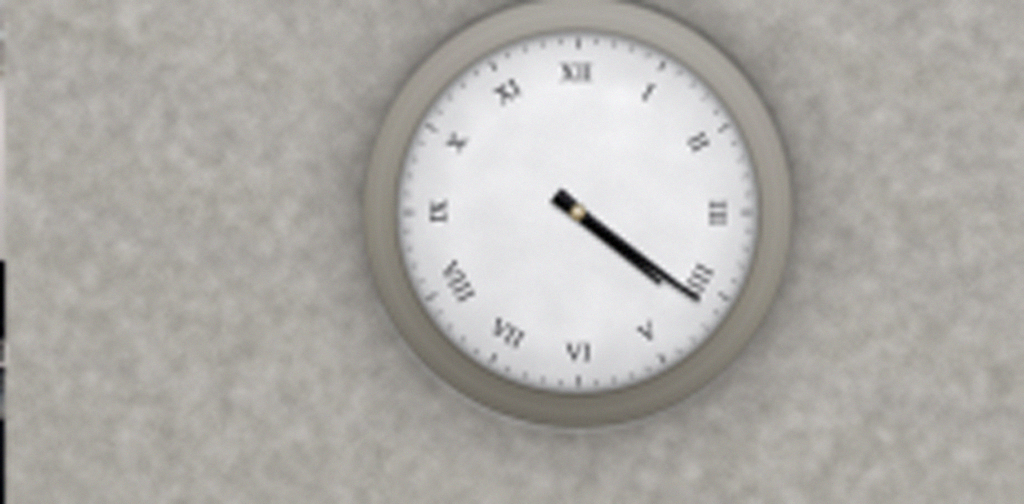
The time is **4:21**
